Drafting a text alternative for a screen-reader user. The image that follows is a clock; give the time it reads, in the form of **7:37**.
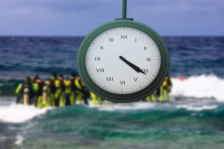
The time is **4:21**
